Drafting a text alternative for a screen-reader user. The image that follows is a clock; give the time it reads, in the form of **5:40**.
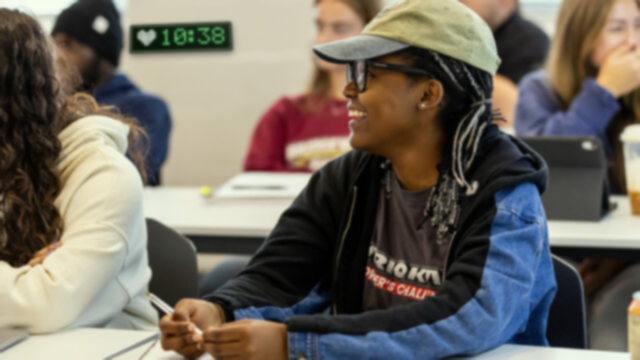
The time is **10:38**
